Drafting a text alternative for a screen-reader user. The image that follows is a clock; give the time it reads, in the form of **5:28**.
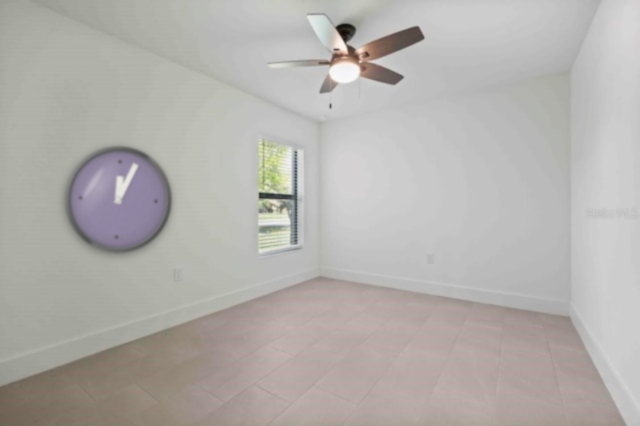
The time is **12:04**
